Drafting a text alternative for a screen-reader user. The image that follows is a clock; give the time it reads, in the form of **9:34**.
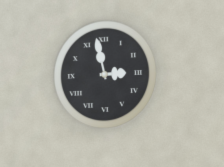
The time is **2:58**
